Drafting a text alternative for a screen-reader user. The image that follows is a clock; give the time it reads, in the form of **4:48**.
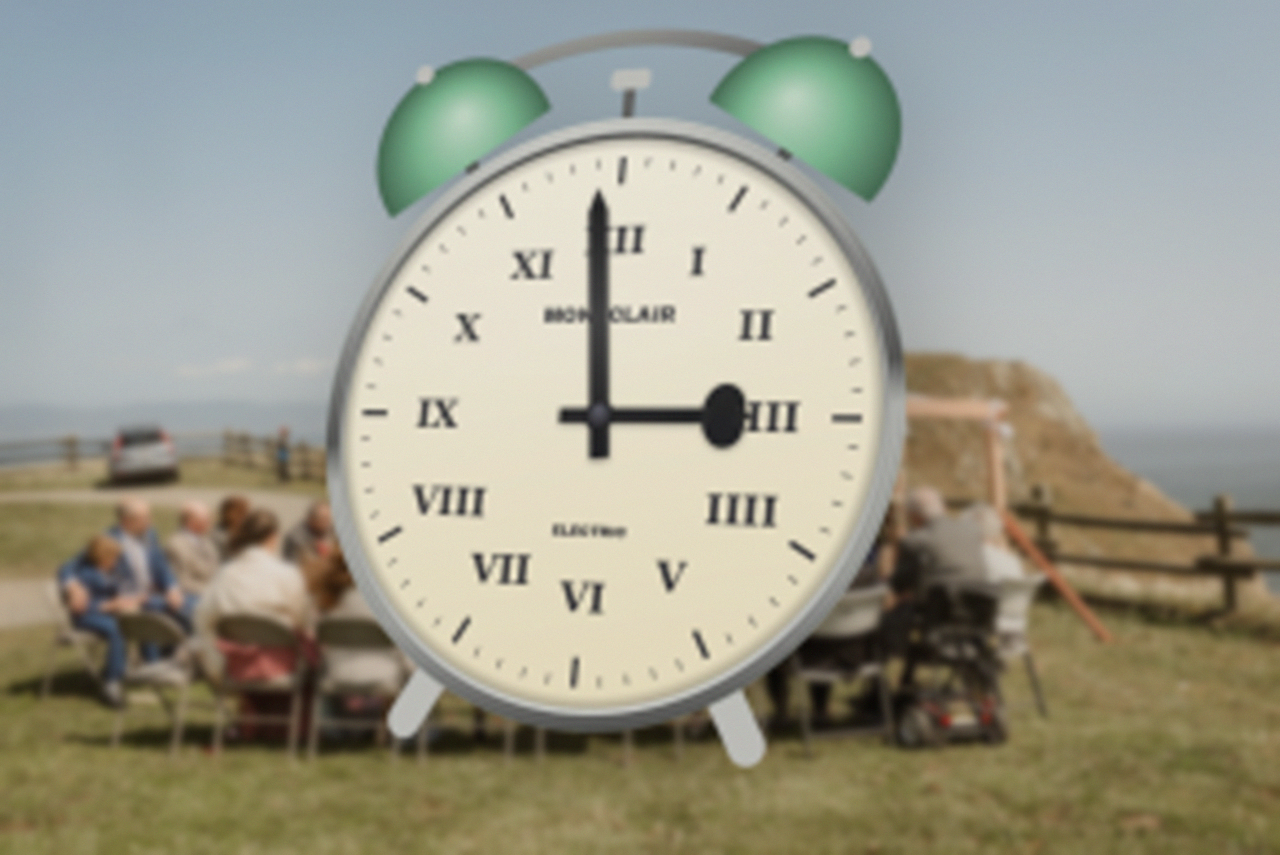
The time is **2:59**
